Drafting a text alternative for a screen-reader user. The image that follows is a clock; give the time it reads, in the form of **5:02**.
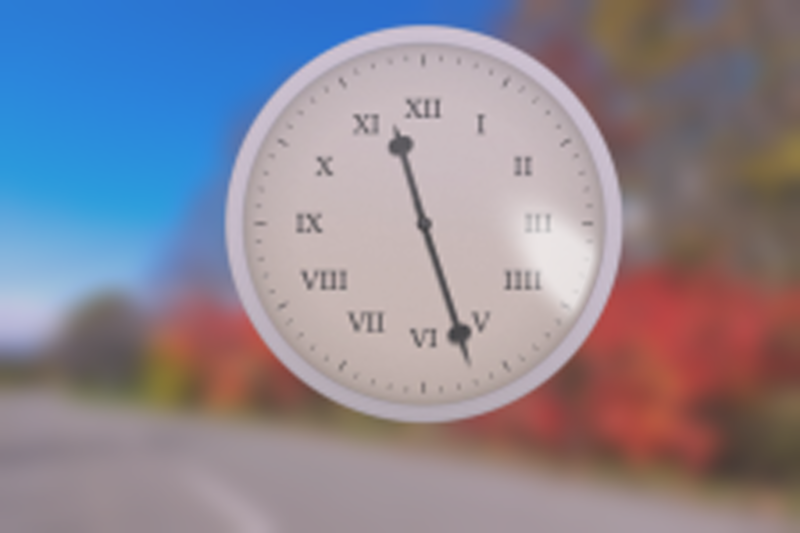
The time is **11:27**
